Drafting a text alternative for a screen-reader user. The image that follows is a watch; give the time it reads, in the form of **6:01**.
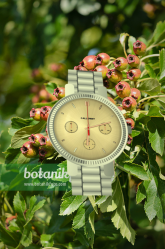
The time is **6:12**
